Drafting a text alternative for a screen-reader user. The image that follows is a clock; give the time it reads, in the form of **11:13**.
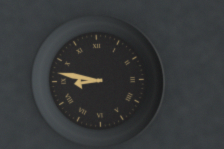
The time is **8:47**
